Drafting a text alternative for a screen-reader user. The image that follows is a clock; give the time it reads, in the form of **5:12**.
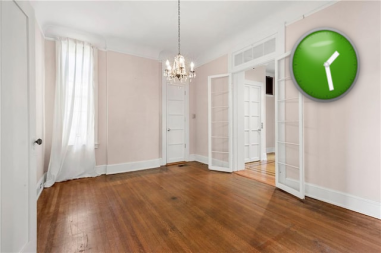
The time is **1:28**
